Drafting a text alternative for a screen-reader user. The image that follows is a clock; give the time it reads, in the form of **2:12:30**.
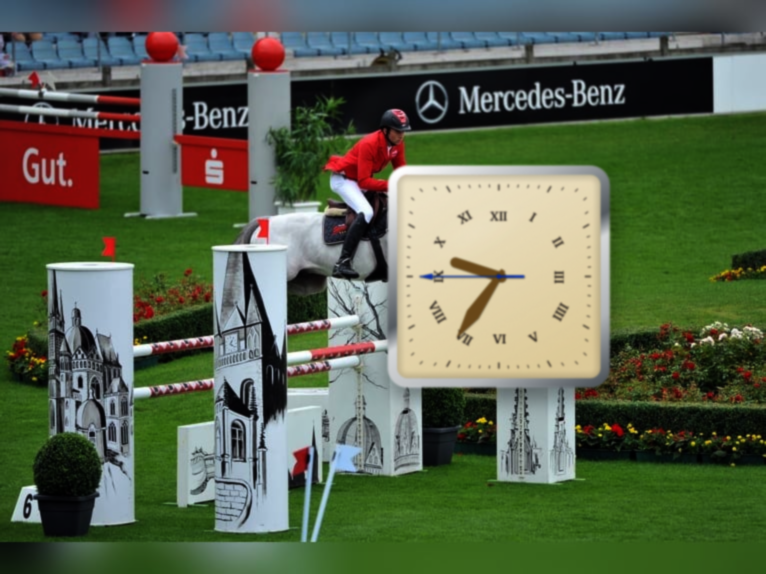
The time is **9:35:45**
